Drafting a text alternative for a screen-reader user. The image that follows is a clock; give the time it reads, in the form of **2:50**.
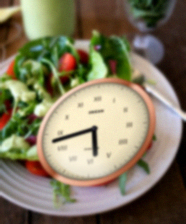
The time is **5:43**
